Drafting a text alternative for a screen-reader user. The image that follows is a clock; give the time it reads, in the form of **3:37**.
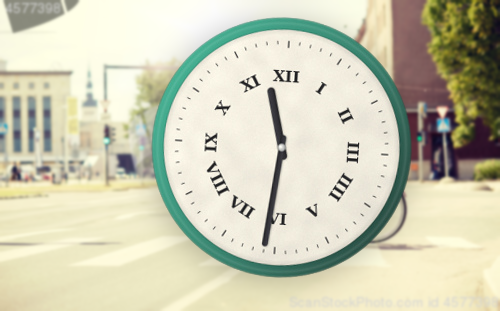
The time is **11:31**
